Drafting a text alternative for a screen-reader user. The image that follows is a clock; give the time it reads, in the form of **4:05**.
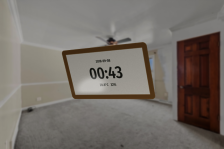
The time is **0:43**
